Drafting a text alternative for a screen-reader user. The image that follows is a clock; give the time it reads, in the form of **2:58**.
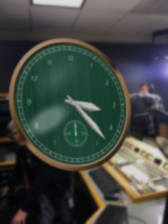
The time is **3:23**
